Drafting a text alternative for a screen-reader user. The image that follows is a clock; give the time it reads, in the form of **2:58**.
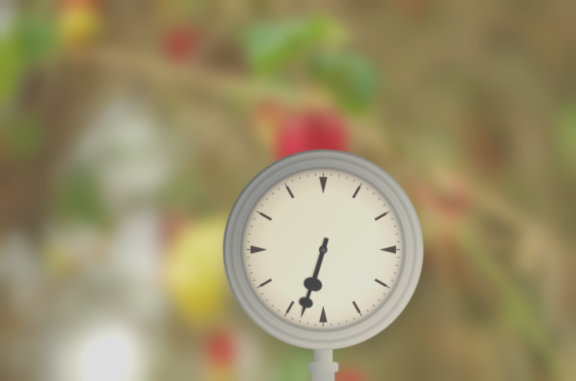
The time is **6:33**
